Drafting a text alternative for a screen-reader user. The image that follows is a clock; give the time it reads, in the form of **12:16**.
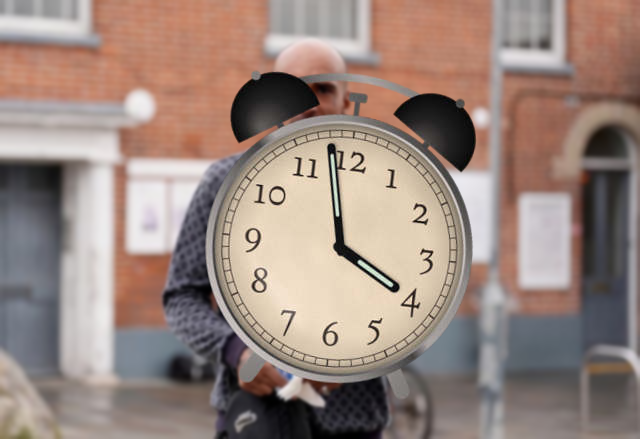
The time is **3:58**
